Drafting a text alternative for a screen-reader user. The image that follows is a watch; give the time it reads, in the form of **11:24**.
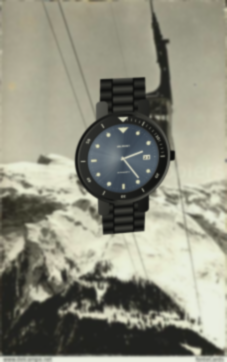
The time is **2:24**
